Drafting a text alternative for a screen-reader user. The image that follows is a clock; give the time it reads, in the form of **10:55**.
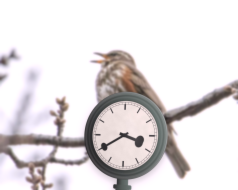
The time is **3:40**
